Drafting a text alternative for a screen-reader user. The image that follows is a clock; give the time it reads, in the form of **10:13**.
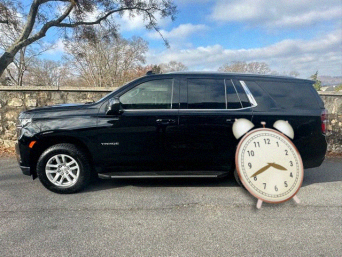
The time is **3:41**
